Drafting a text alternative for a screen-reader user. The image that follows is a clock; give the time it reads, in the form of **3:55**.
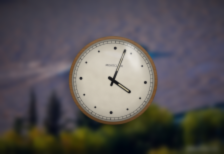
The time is **4:03**
